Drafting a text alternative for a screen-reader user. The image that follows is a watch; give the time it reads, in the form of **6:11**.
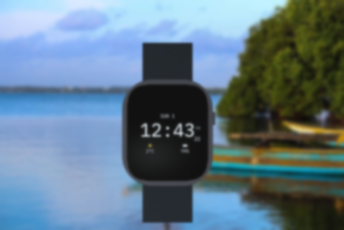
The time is **12:43**
